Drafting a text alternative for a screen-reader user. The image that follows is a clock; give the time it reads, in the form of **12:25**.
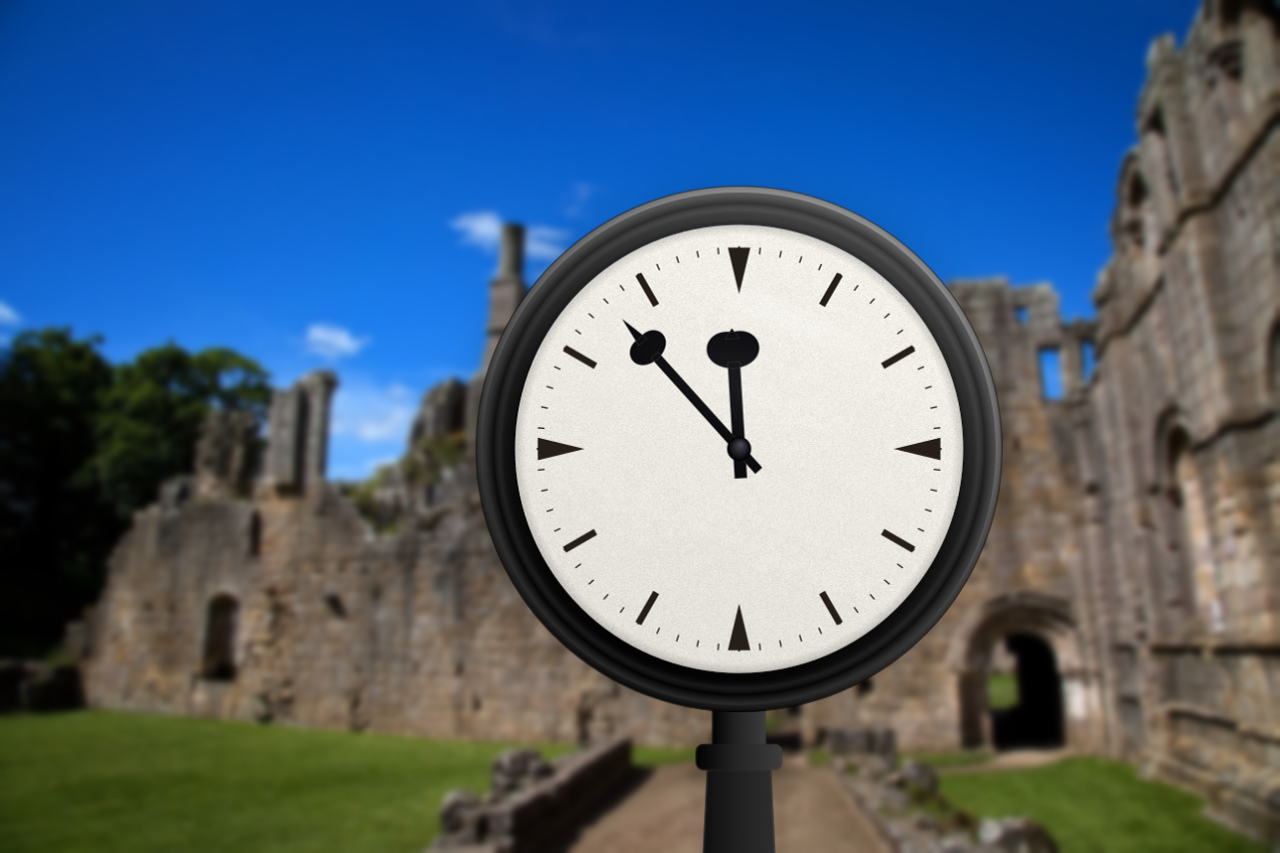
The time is **11:53**
